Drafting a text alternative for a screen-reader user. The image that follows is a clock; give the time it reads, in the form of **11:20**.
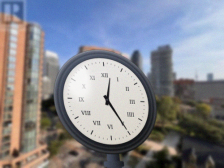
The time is **12:25**
